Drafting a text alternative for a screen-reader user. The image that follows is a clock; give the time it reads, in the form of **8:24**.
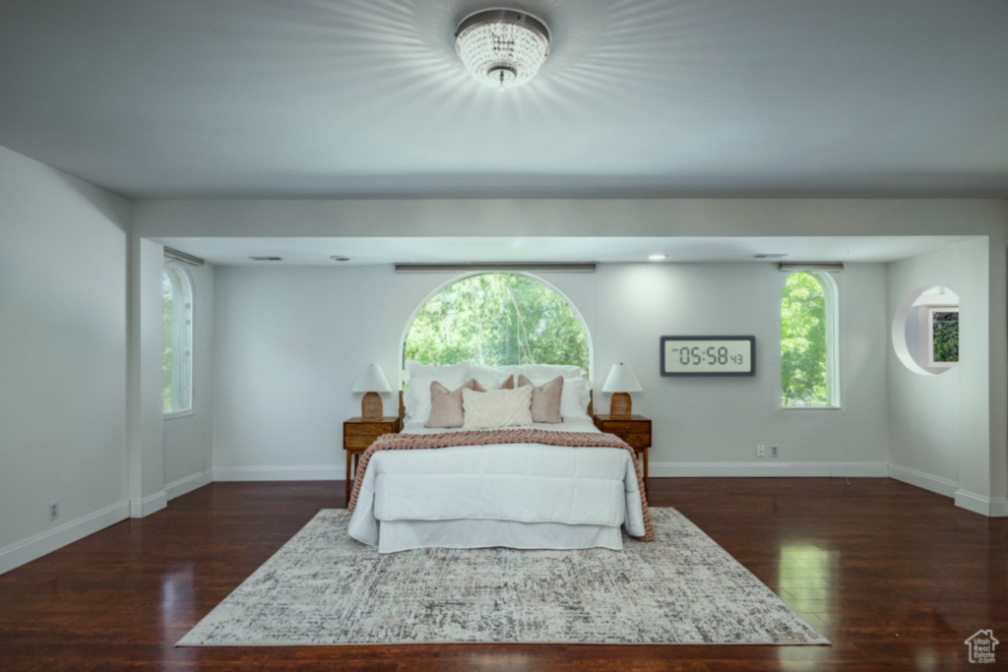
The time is **5:58**
